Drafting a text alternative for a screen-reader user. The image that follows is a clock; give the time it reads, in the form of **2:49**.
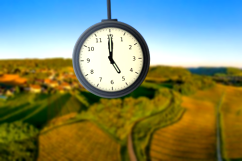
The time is **5:00**
